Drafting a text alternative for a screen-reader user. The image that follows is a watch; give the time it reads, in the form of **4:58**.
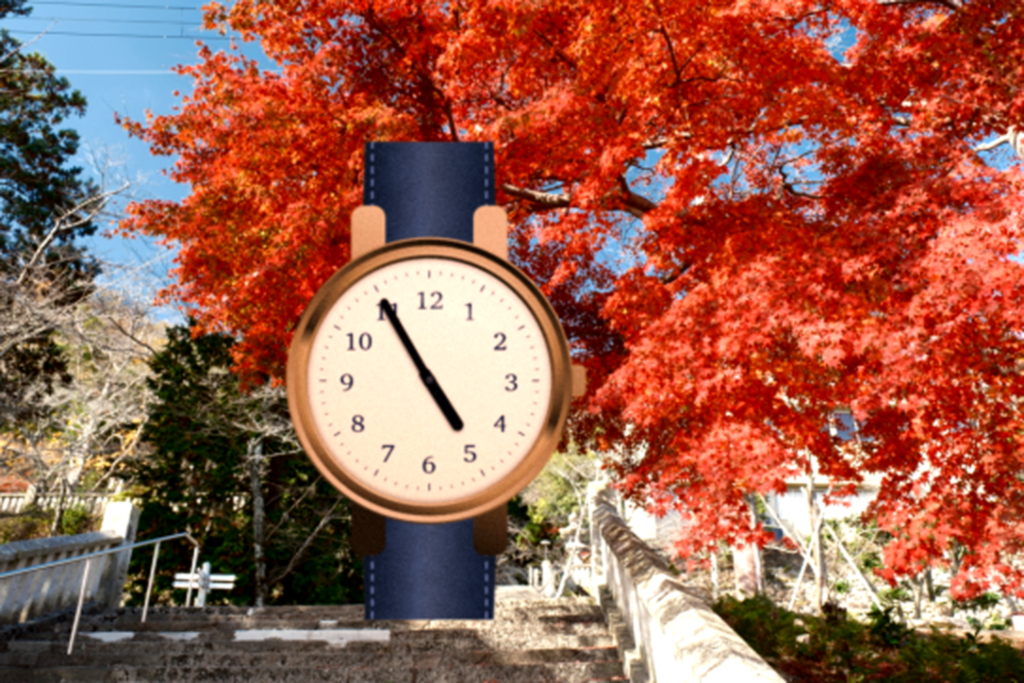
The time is **4:55**
